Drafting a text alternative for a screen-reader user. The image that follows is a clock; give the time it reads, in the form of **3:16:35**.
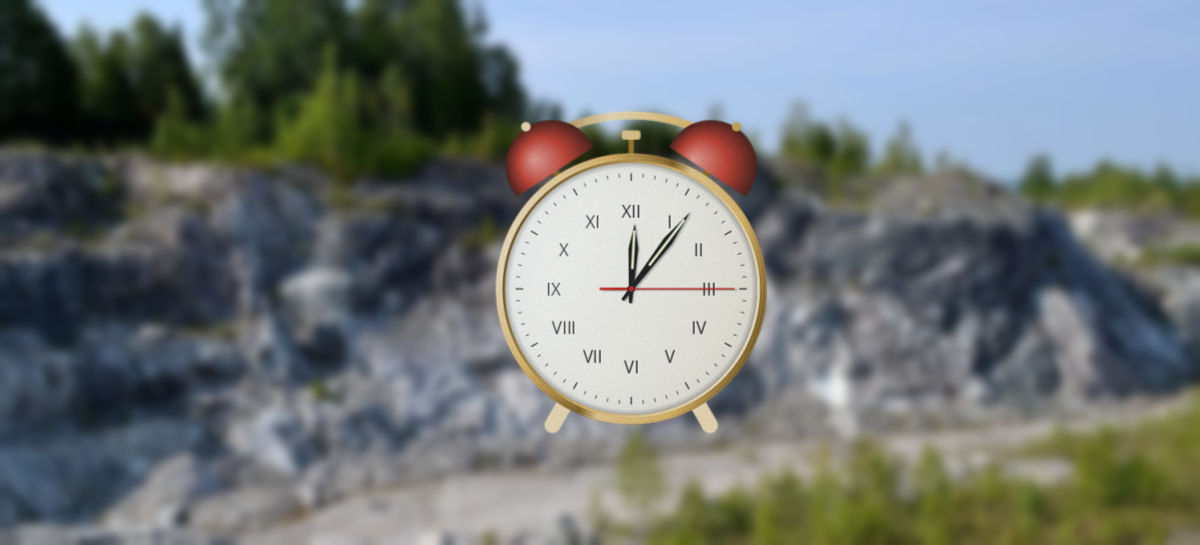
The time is **12:06:15**
